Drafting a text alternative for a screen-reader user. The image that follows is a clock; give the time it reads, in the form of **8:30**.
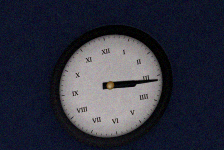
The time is **3:16**
